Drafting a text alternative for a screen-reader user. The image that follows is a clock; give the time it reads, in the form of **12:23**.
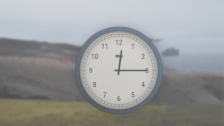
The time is **12:15**
